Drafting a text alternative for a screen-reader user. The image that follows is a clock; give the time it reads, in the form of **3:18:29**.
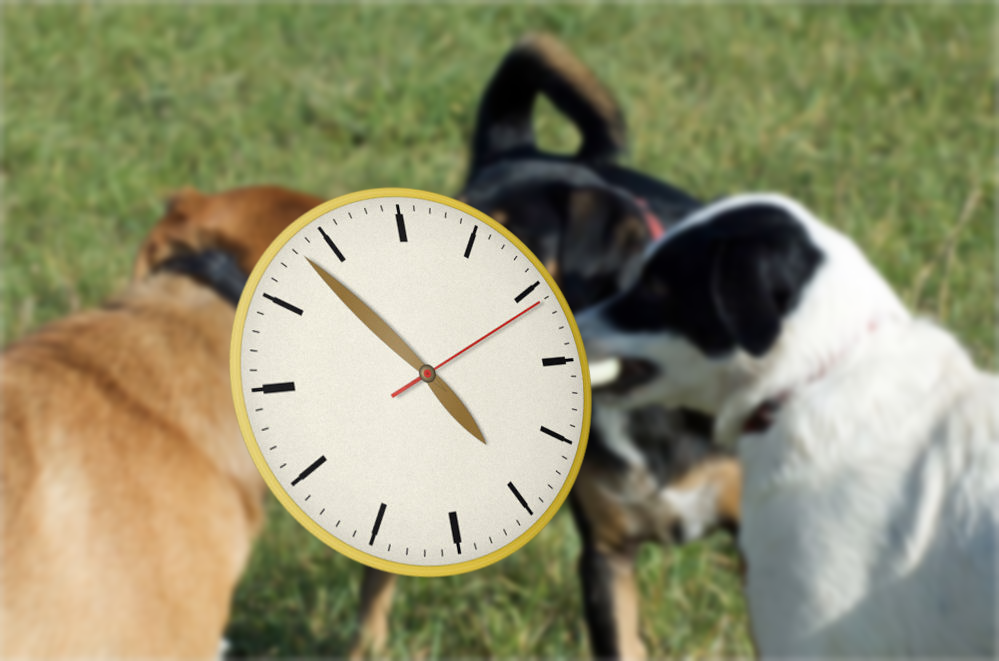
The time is **4:53:11**
